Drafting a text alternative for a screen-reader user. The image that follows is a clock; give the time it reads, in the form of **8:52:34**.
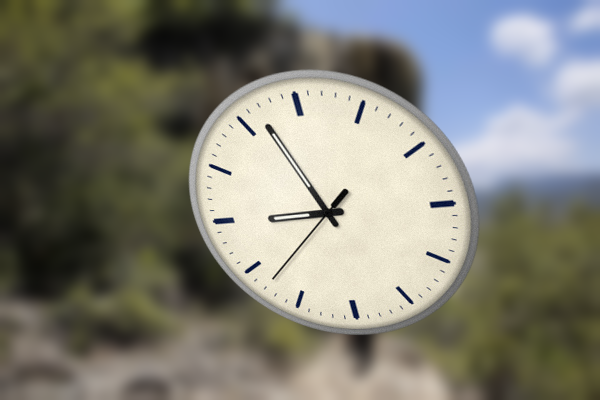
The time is **8:56:38**
